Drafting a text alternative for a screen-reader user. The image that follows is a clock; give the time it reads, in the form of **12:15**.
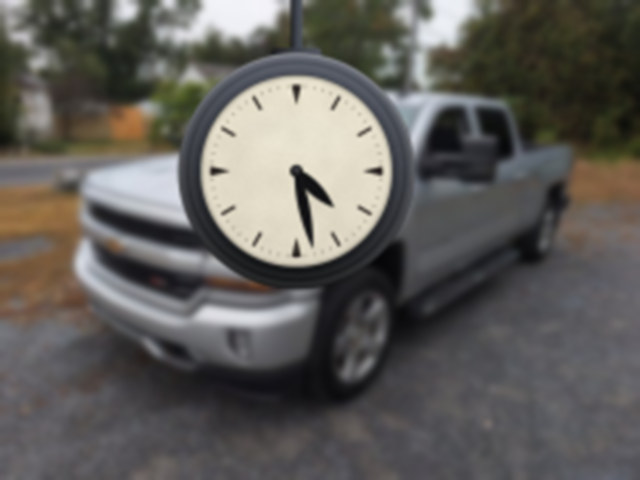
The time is **4:28**
